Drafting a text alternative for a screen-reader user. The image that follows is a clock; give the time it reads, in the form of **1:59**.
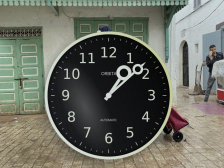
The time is **1:08**
